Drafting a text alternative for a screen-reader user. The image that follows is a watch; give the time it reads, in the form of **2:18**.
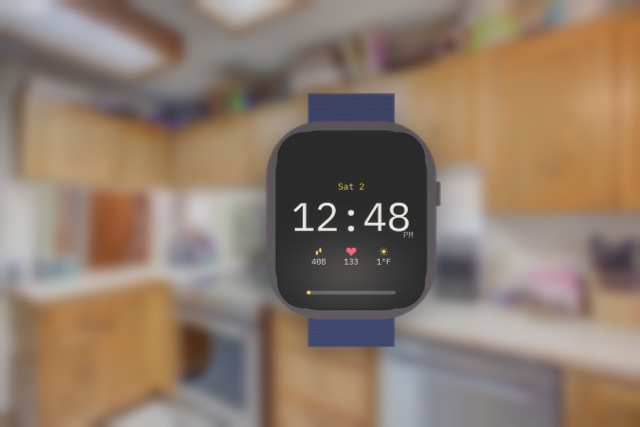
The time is **12:48**
